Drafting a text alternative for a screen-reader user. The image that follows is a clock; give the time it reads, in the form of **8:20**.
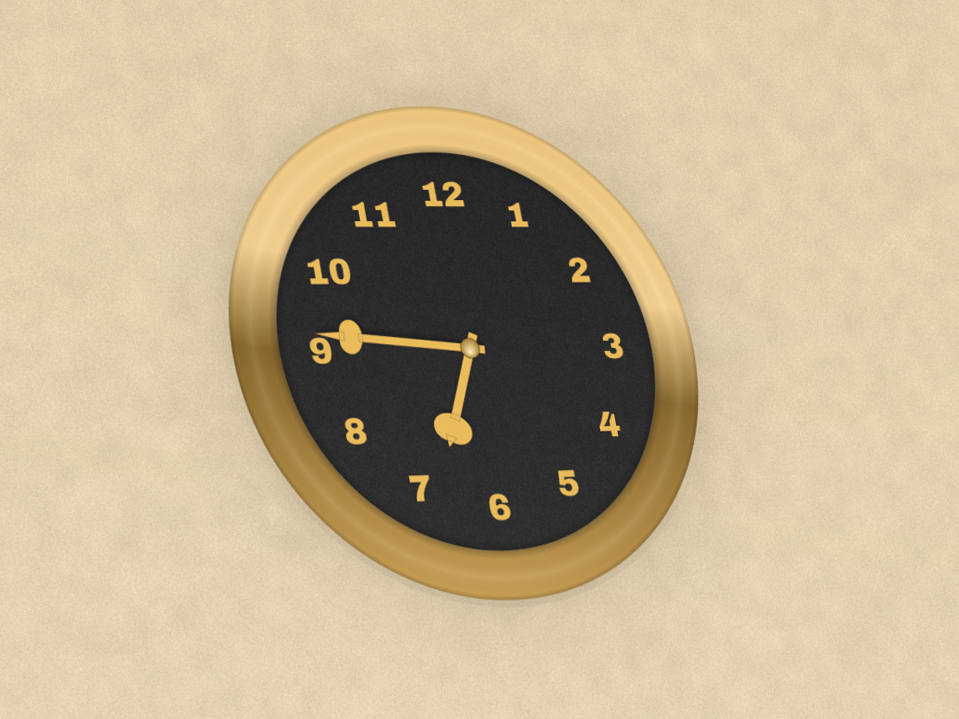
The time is **6:46**
